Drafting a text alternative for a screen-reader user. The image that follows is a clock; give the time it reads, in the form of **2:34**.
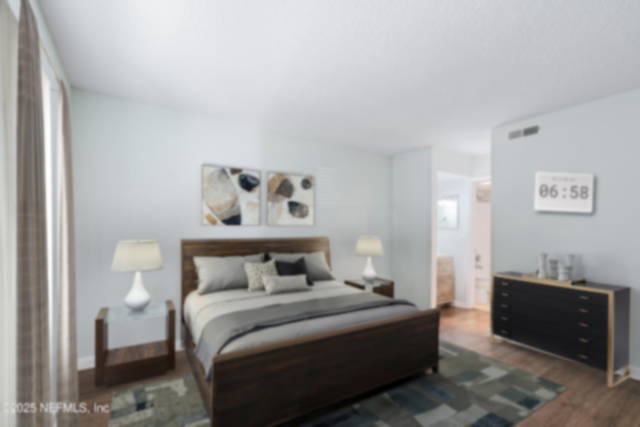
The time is **6:58**
